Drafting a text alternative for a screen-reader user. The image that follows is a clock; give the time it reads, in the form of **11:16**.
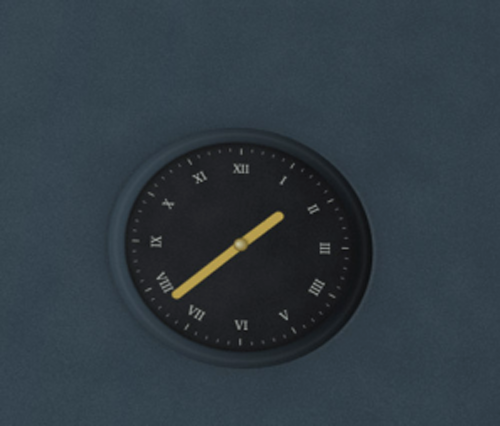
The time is **1:38**
